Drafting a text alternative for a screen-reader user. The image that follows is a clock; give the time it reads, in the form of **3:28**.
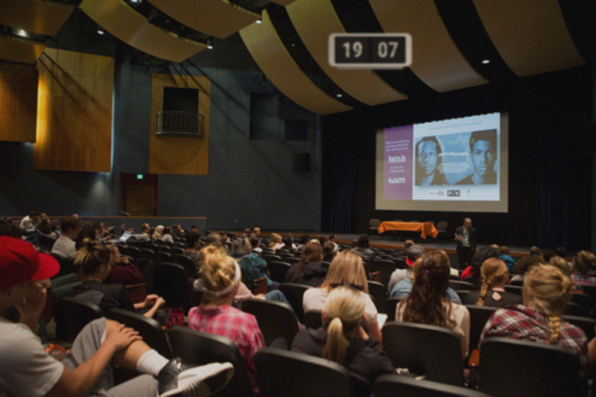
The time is **19:07**
